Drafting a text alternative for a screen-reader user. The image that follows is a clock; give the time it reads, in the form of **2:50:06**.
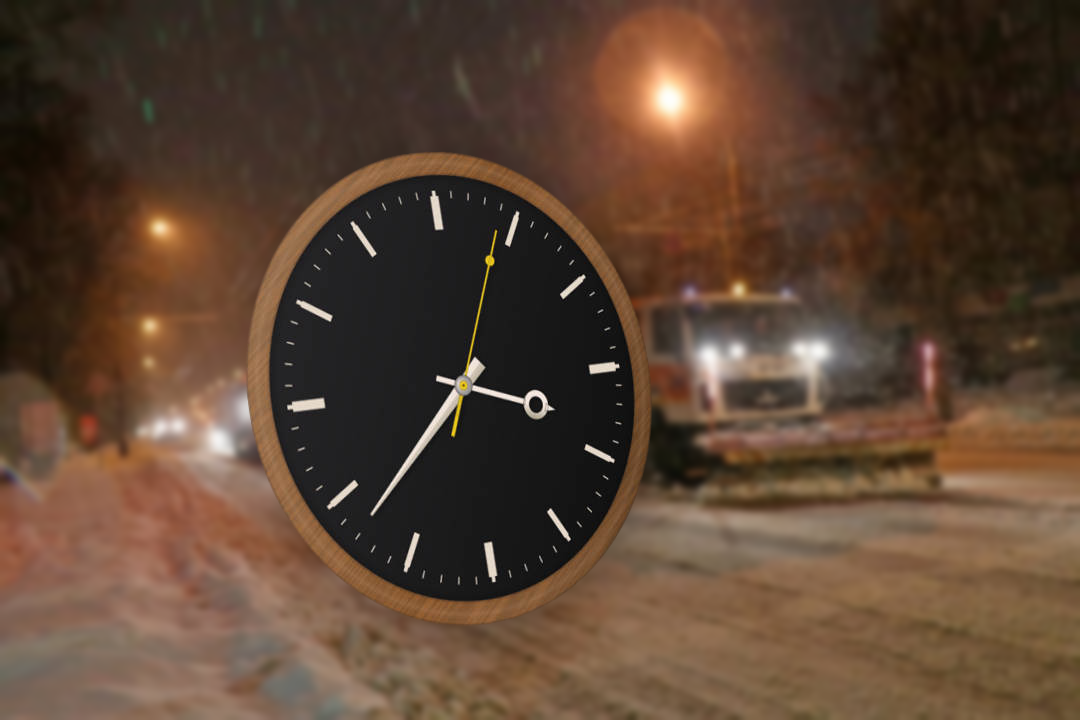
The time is **3:38:04**
